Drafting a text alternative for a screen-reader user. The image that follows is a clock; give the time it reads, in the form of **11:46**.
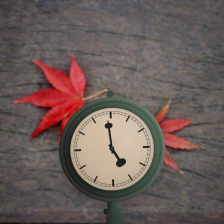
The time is **4:59**
